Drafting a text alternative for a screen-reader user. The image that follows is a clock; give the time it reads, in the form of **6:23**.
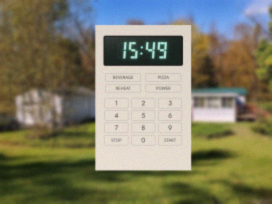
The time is **15:49**
